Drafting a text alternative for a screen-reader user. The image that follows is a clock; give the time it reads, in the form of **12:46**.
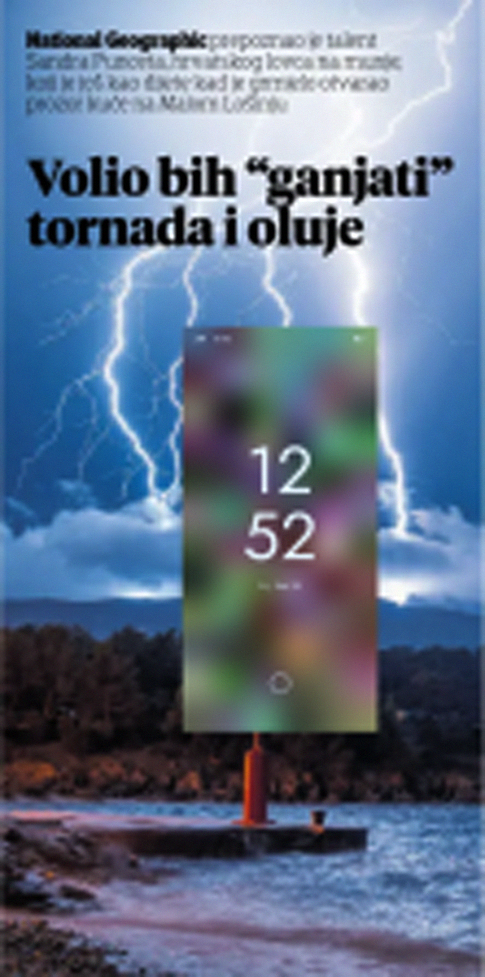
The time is **12:52**
